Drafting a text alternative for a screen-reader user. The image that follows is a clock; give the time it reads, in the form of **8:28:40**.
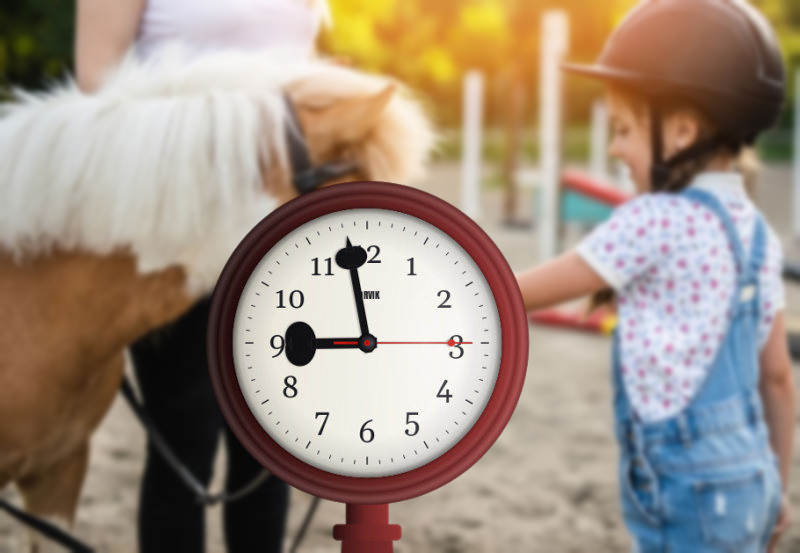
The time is **8:58:15**
